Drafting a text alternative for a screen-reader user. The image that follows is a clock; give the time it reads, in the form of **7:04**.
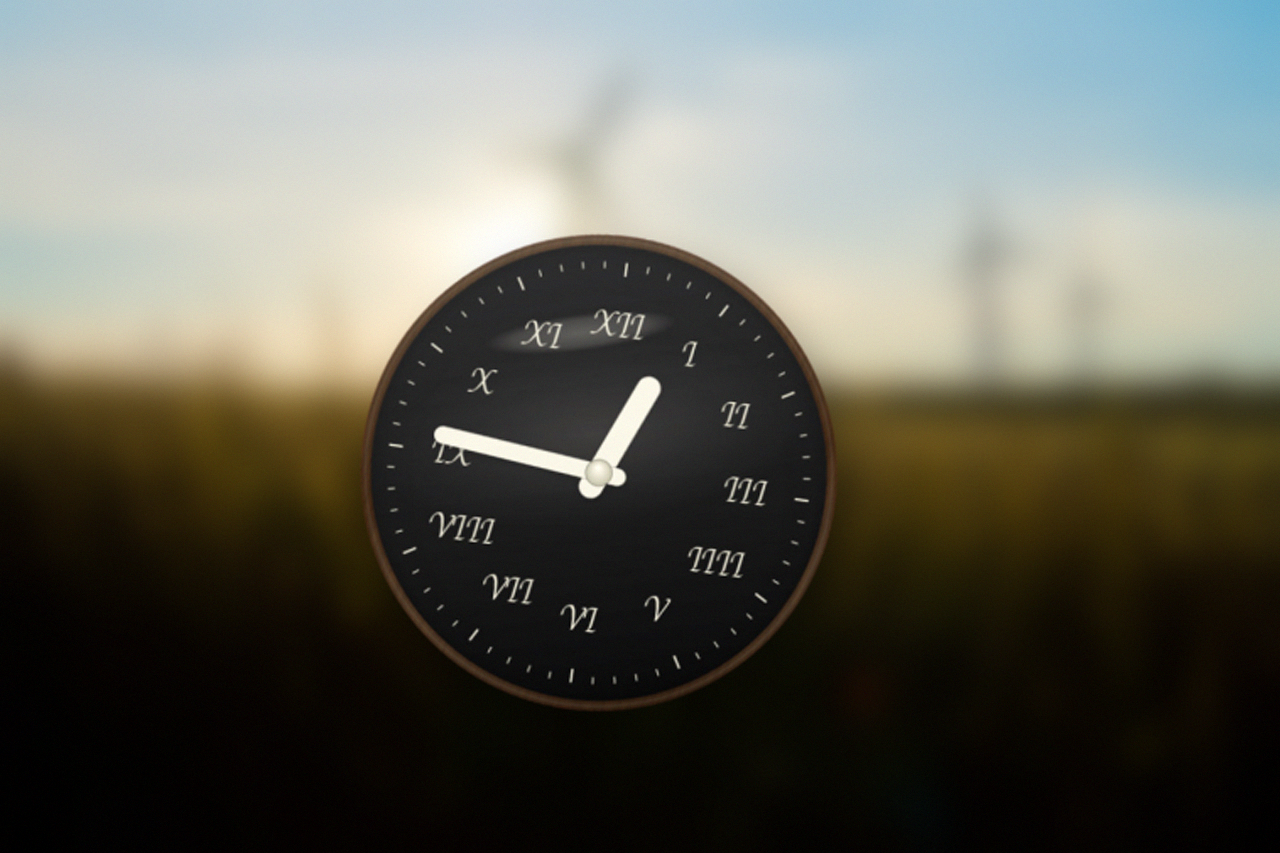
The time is **12:46**
